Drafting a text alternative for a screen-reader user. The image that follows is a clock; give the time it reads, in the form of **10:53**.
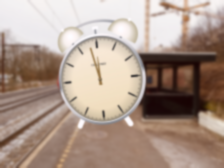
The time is **11:58**
